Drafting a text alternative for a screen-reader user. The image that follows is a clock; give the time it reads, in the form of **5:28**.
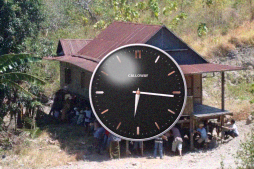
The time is **6:16**
